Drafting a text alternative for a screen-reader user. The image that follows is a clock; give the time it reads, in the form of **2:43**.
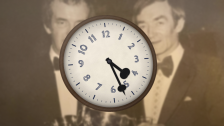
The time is **4:27**
